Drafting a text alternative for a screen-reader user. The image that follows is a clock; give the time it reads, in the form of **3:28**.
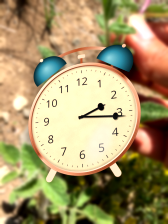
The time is **2:16**
